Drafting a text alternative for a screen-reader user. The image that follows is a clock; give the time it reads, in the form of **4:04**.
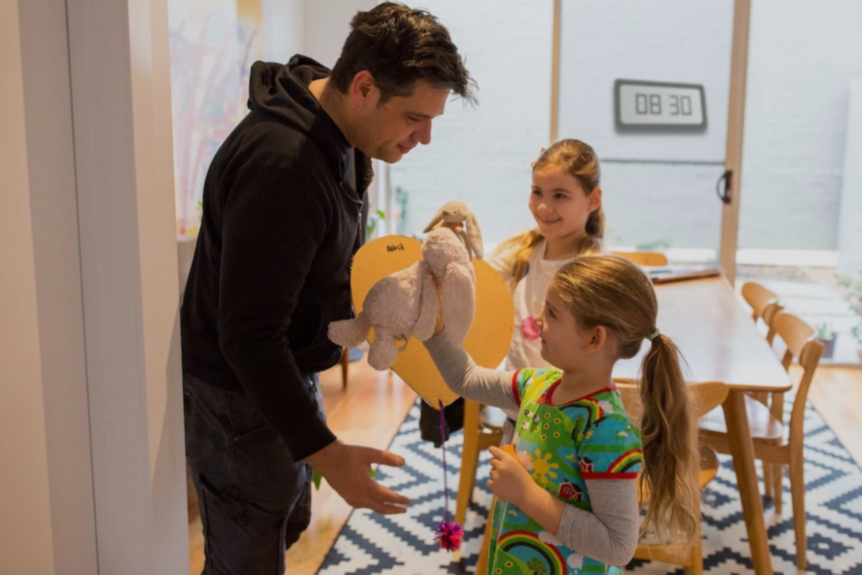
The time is **8:30**
